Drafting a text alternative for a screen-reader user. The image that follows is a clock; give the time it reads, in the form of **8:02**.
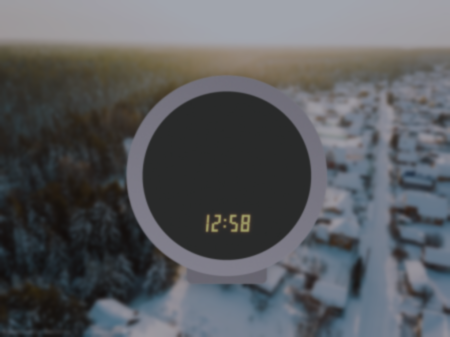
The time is **12:58**
